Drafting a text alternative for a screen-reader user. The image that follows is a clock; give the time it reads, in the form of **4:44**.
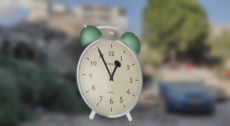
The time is **12:55**
